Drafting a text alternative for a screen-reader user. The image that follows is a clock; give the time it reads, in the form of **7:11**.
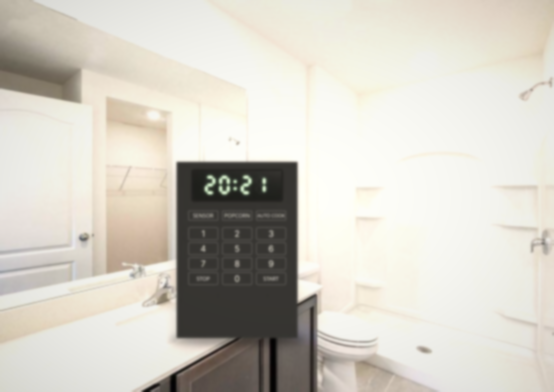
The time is **20:21**
